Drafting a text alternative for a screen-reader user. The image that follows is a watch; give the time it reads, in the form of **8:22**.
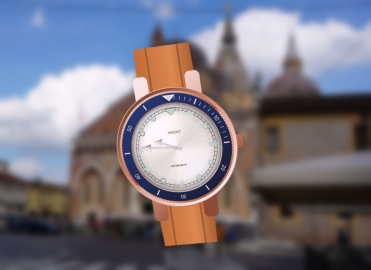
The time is **9:46**
